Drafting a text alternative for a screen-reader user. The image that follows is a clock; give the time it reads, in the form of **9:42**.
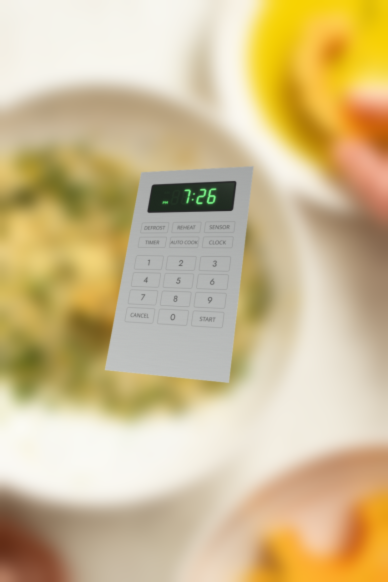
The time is **7:26**
